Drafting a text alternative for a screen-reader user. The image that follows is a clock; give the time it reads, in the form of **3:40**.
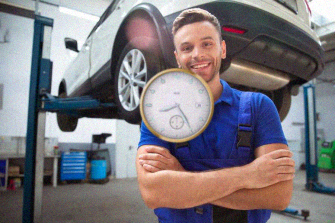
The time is **8:25**
